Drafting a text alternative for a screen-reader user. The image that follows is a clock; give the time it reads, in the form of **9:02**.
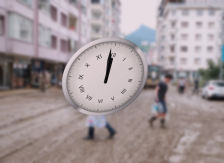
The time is **11:59**
